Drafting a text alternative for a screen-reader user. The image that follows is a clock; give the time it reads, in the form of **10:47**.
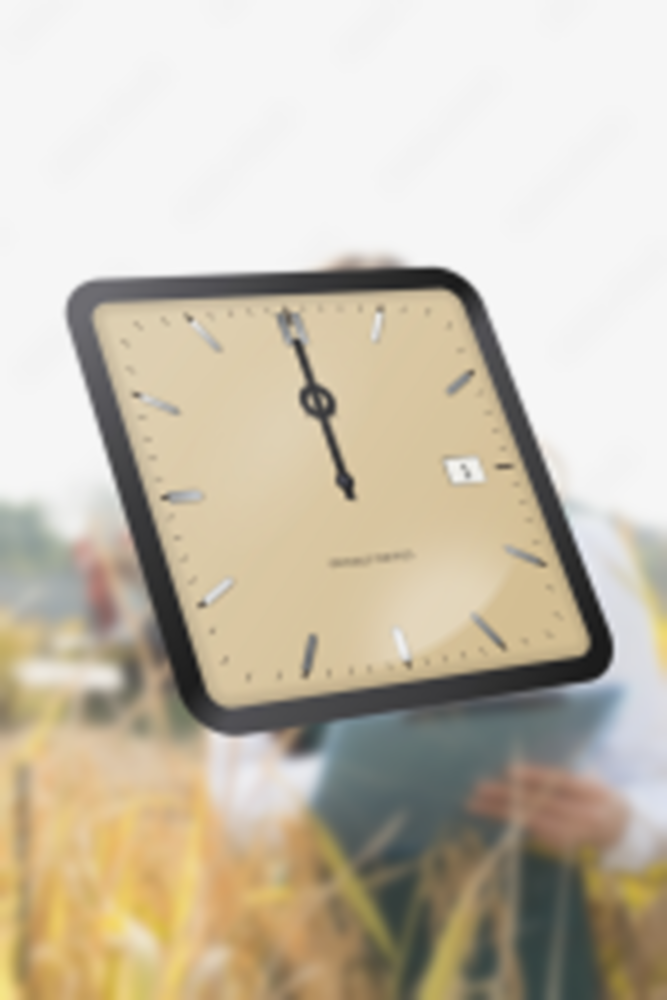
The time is **12:00**
